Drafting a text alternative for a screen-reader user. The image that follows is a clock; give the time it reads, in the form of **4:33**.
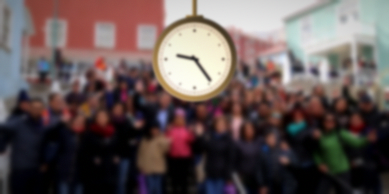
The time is **9:24**
